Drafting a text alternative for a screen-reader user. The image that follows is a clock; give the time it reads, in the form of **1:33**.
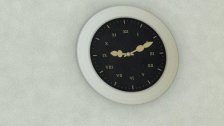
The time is **9:11**
